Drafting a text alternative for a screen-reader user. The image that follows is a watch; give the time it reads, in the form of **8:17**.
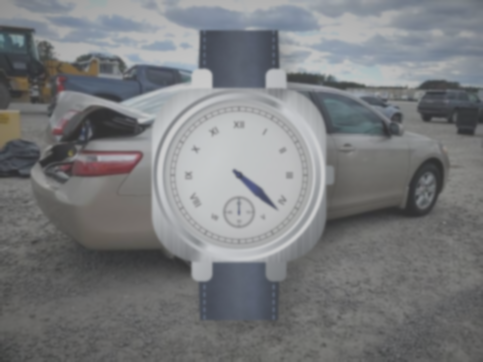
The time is **4:22**
